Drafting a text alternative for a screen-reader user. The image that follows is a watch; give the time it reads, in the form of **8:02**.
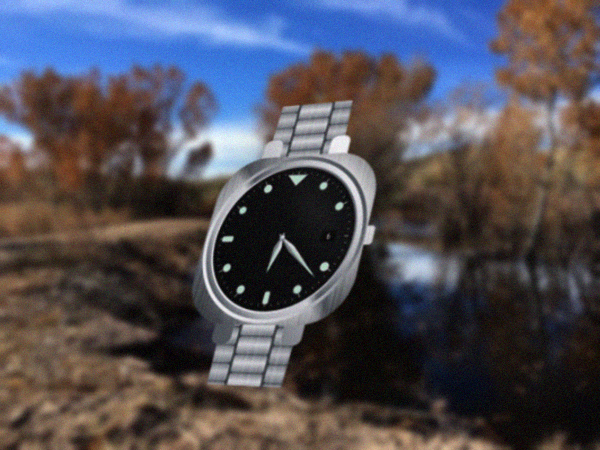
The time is **6:22**
